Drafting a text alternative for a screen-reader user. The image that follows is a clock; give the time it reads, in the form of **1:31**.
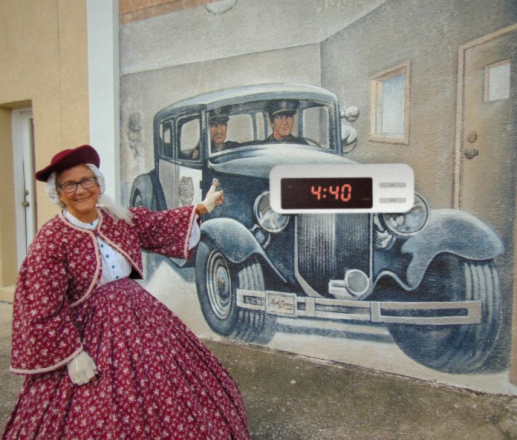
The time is **4:40**
